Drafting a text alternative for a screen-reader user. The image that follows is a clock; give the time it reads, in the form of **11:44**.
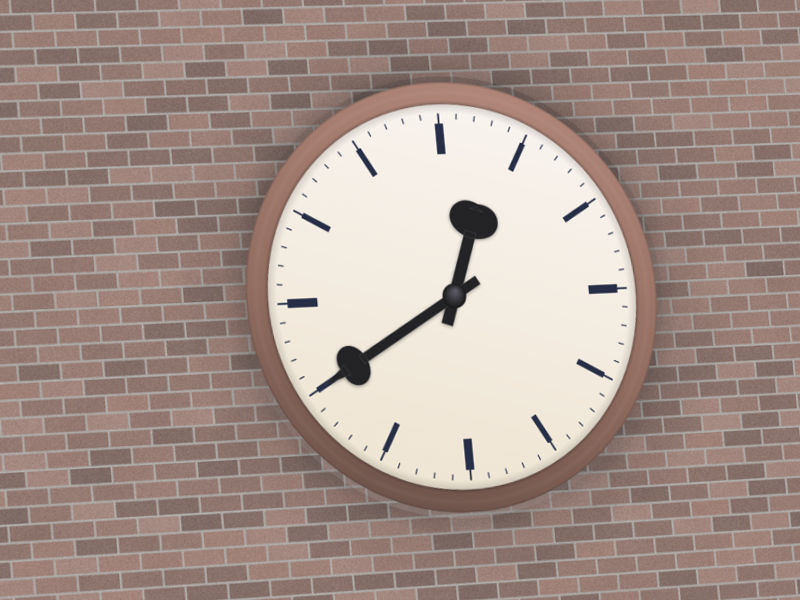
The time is **12:40**
